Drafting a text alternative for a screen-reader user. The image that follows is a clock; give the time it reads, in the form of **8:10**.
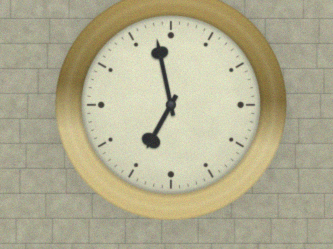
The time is **6:58**
